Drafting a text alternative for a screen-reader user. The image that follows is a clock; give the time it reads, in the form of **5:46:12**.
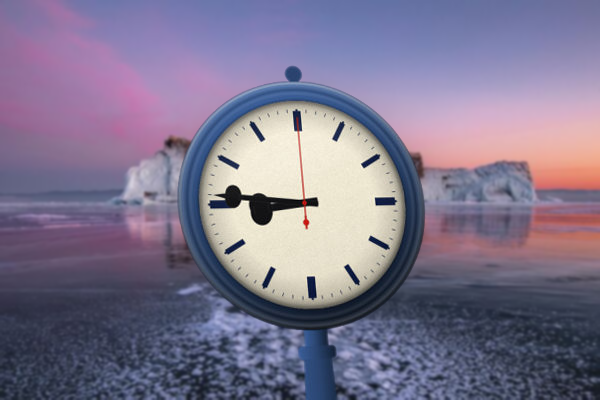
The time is **8:46:00**
